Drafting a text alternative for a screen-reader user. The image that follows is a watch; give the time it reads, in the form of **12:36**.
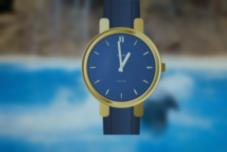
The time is **12:59**
